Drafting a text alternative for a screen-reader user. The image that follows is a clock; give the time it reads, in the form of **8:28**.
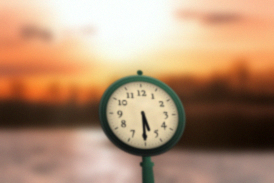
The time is **5:30**
